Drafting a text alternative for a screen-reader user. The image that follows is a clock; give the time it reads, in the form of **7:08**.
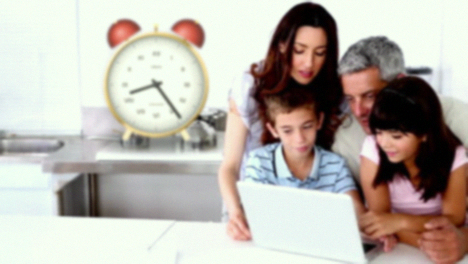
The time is **8:24**
